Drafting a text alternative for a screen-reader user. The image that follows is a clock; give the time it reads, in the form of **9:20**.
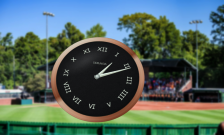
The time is **1:11**
